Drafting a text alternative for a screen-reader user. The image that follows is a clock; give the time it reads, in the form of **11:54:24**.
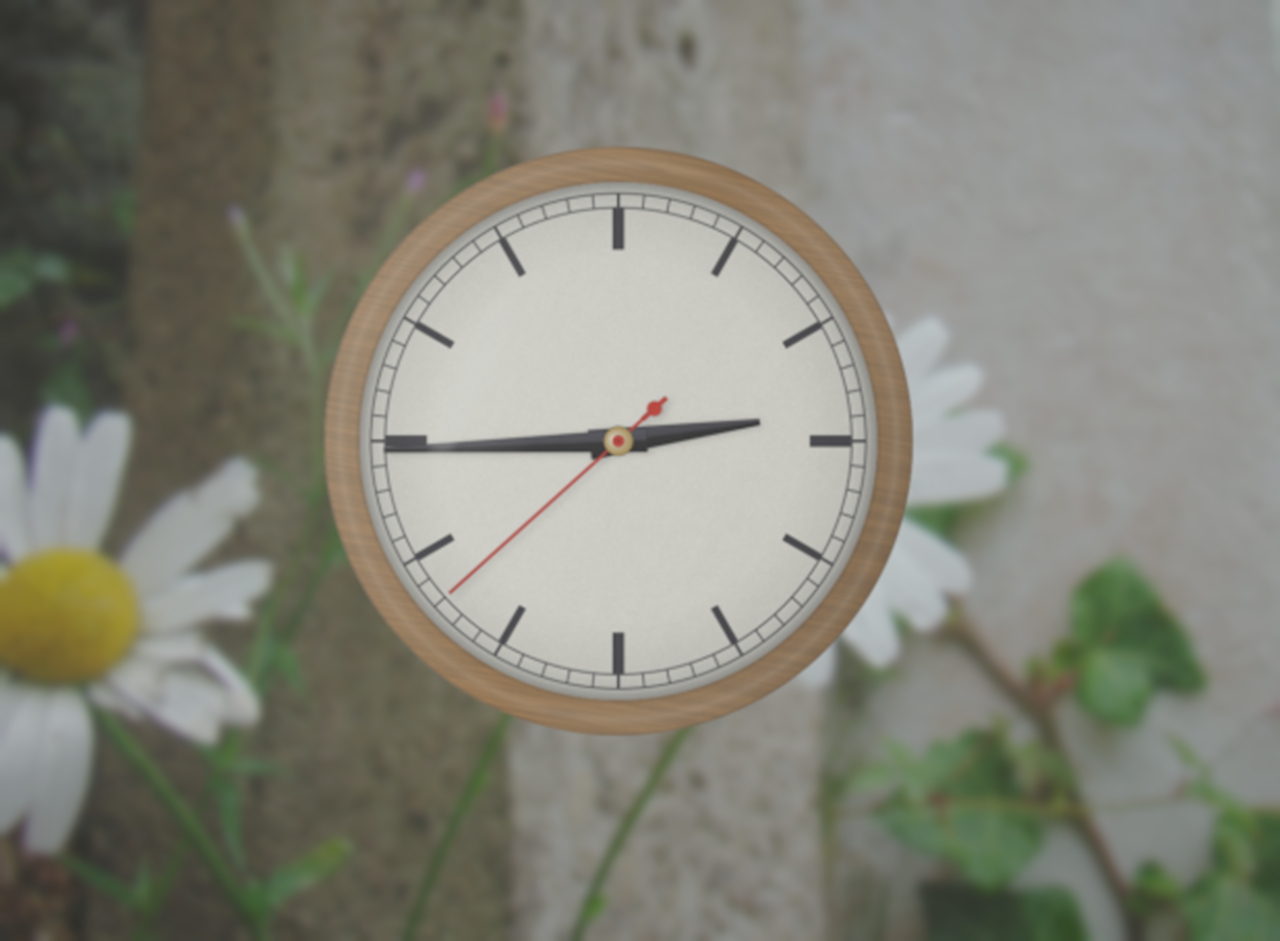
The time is **2:44:38**
